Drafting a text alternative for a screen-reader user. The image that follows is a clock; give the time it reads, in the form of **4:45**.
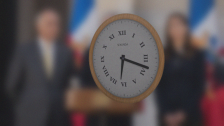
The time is **6:18**
